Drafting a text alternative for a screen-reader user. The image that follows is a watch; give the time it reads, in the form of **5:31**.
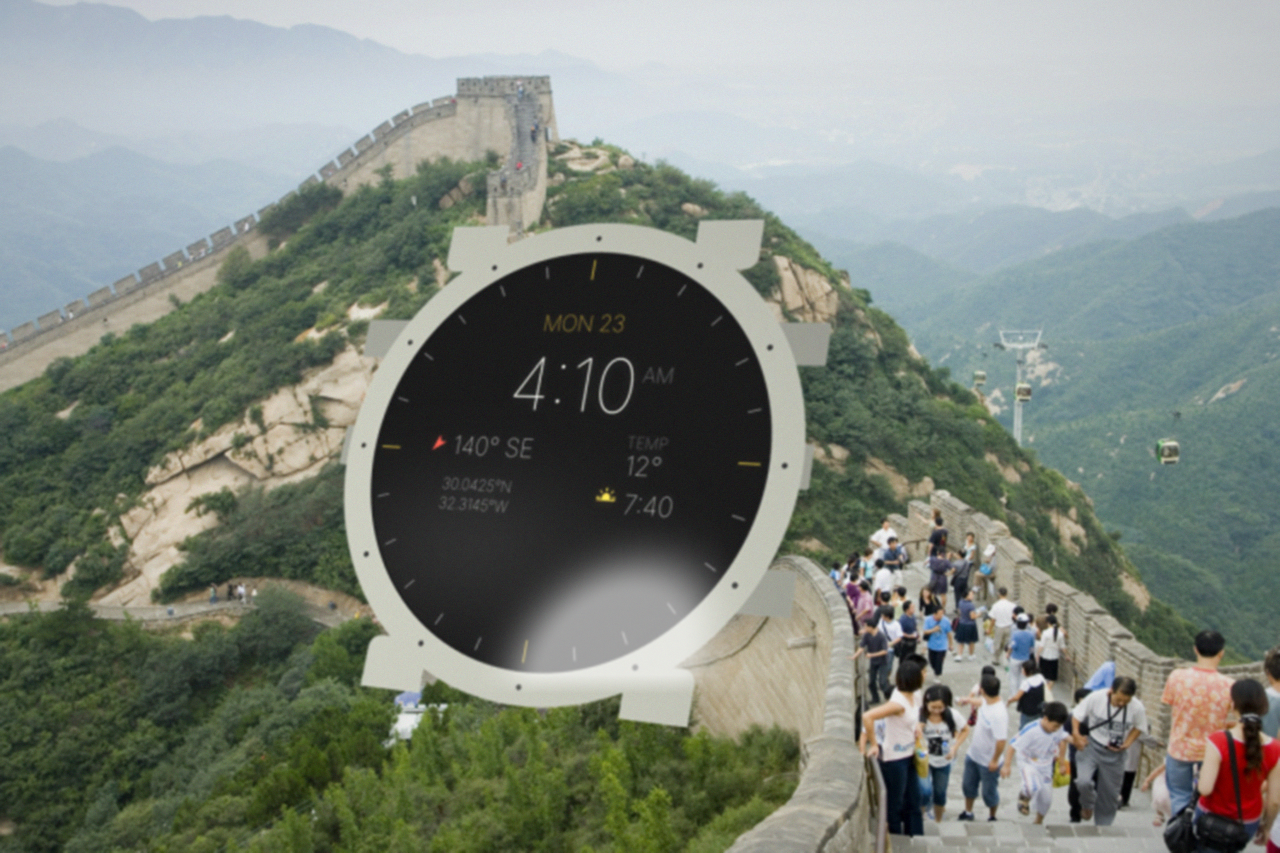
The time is **4:10**
